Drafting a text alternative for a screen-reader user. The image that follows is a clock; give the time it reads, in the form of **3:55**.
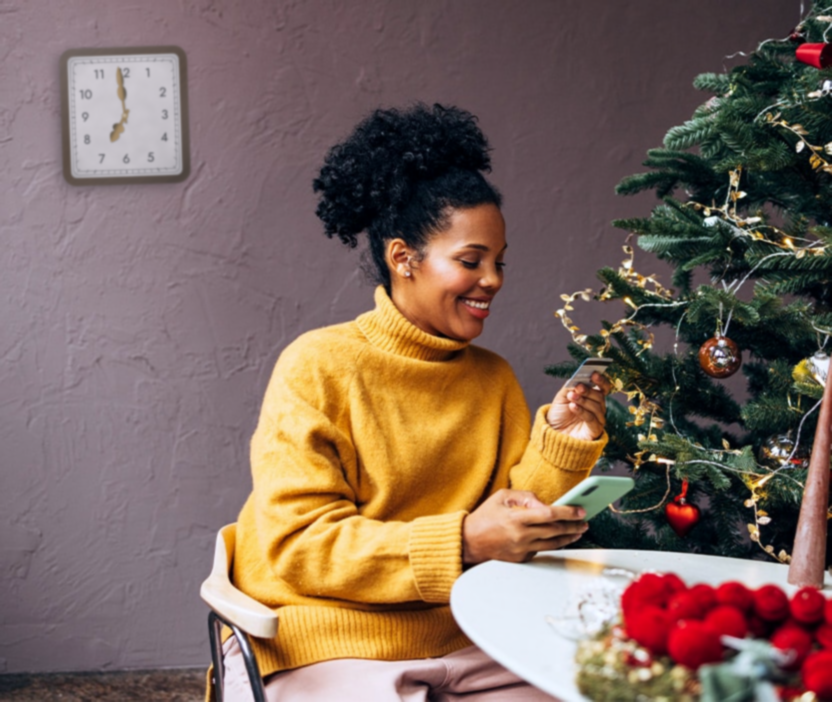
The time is **6:59**
